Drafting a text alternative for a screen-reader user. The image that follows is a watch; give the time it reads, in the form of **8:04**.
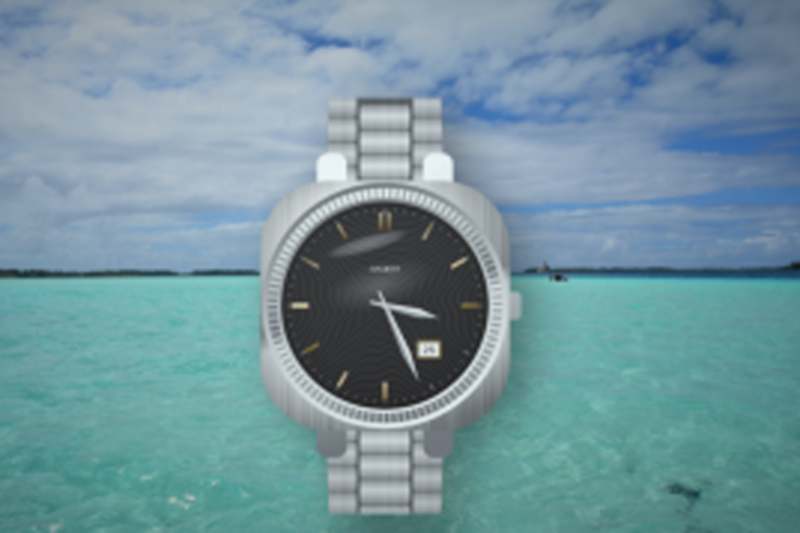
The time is **3:26**
